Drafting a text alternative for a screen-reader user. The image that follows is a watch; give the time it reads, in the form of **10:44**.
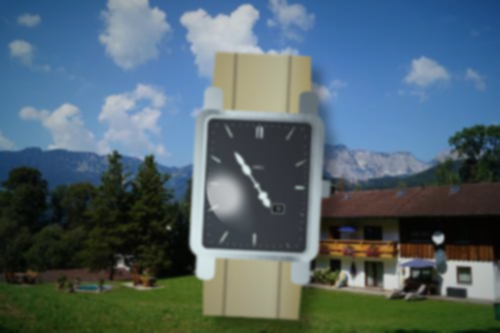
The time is **4:54**
